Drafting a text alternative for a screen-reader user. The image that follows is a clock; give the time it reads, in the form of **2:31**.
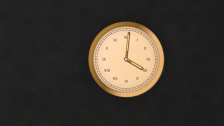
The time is **4:01**
